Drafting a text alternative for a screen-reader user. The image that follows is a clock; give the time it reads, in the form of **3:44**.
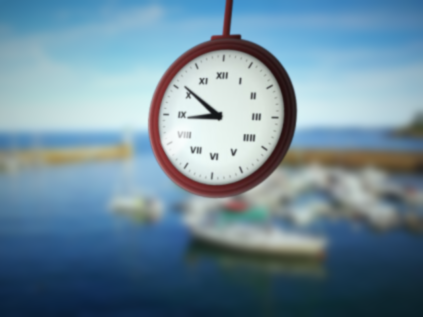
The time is **8:51**
